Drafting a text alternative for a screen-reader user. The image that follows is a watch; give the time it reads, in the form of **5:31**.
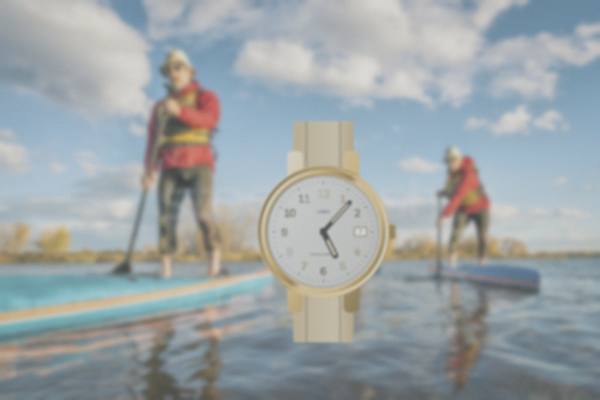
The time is **5:07**
